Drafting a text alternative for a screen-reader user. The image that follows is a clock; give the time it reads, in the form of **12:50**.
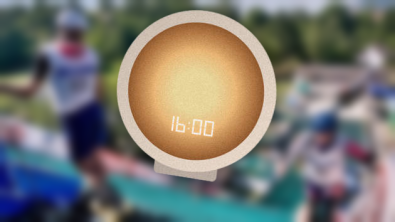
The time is **16:00**
